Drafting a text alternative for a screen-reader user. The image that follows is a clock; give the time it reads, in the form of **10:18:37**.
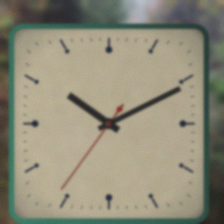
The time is **10:10:36**
